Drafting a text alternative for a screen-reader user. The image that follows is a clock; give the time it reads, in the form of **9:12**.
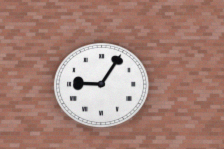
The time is **9:05**
